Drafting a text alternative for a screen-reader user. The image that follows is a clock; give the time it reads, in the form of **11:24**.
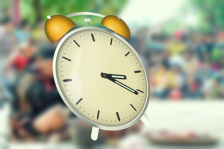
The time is **3:21**
